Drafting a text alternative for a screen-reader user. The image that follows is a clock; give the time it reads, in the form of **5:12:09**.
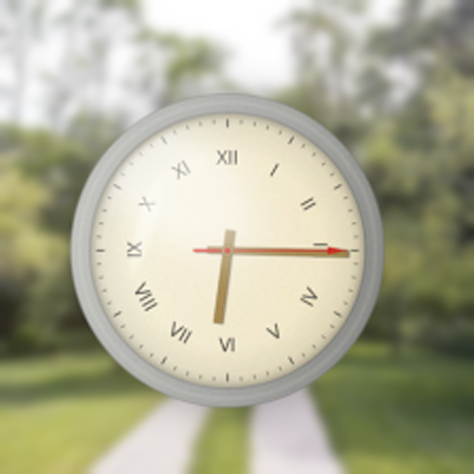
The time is **6:15:15**
